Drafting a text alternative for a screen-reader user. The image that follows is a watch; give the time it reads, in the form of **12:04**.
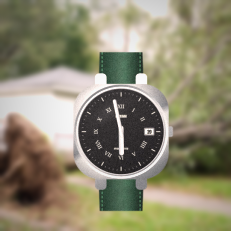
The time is **5:58**
